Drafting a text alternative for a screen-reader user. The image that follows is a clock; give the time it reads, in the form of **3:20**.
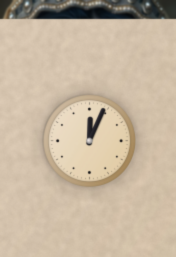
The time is **12:04**
